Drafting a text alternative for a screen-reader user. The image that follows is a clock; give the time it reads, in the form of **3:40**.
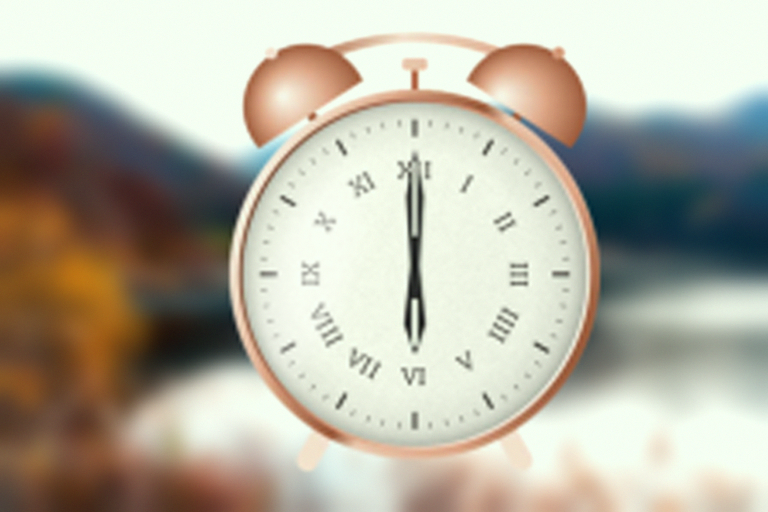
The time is **6:00**
